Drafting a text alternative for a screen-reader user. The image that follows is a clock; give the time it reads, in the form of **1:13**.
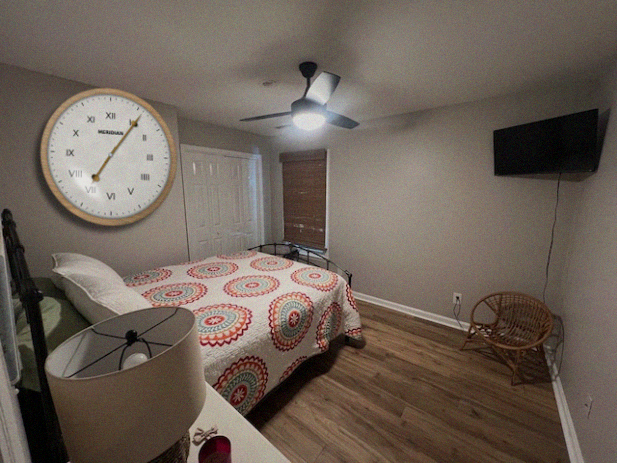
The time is **7:06**
